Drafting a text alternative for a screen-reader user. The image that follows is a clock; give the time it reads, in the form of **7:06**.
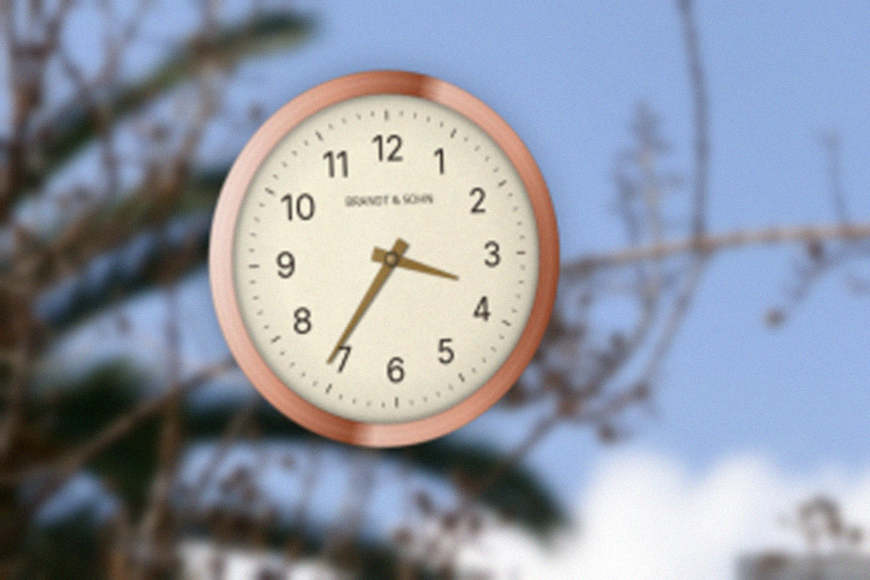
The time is **3:36**
